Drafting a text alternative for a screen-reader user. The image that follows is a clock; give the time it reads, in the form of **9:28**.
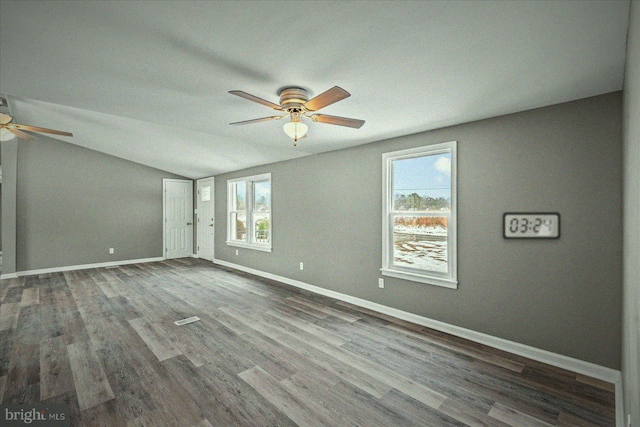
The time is **3:24**
